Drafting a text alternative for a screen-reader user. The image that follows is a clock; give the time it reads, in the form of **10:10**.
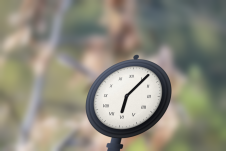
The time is **6:06**
